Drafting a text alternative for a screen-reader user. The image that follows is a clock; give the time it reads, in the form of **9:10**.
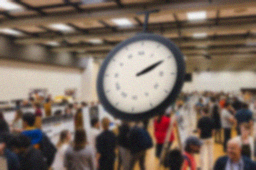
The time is **2:10**
